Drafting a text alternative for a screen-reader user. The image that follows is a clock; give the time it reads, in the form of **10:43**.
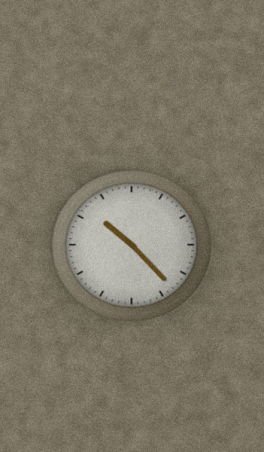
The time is **10:23**
